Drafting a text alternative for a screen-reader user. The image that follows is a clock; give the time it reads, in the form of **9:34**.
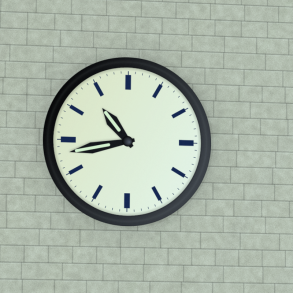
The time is **10:43**
